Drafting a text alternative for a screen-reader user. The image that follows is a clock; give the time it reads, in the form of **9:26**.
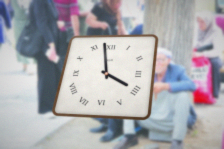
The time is **3:58**
